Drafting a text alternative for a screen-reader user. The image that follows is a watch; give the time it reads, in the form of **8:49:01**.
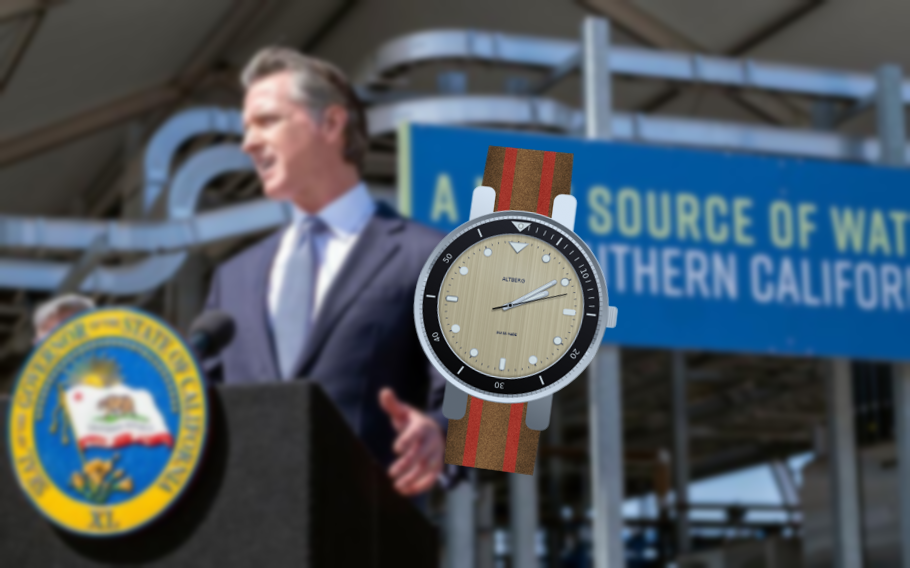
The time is **2:09:12**
